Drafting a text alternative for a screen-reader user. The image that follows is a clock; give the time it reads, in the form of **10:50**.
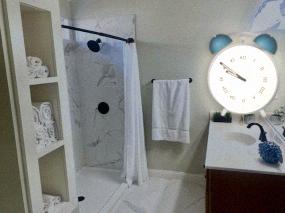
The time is **9:51**
